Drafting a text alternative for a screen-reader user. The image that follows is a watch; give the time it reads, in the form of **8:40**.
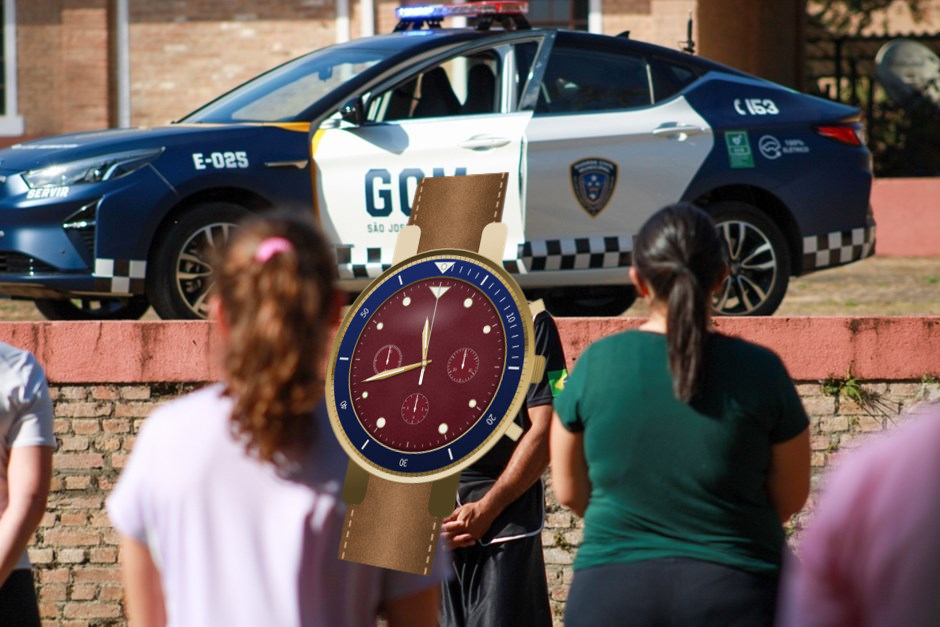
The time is **11:42**
